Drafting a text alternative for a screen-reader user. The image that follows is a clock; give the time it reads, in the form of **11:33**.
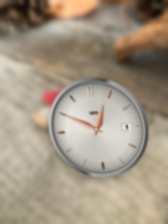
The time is **12:50**
